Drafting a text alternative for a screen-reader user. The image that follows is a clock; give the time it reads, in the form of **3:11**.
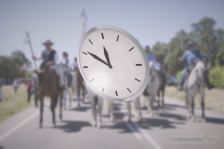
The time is **11:51**
